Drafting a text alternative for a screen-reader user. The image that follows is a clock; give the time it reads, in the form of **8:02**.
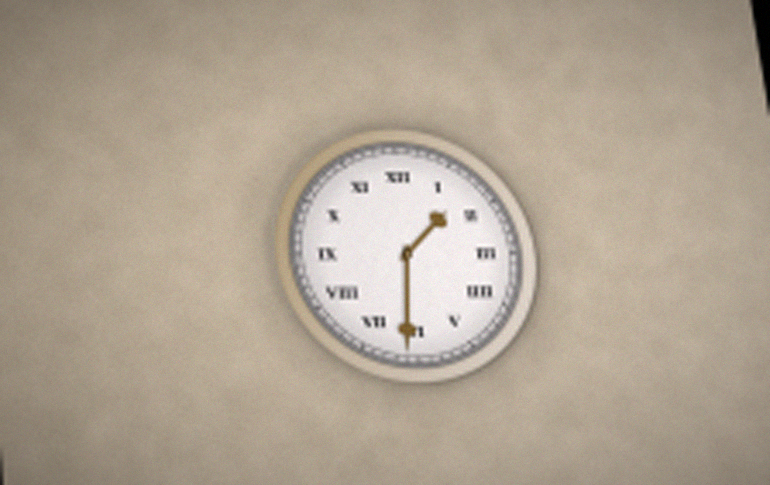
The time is **1:31**
